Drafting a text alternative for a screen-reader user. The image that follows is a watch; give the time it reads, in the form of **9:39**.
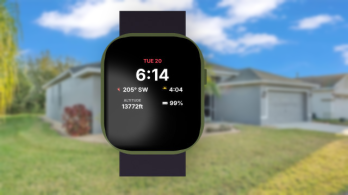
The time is **6:14**
